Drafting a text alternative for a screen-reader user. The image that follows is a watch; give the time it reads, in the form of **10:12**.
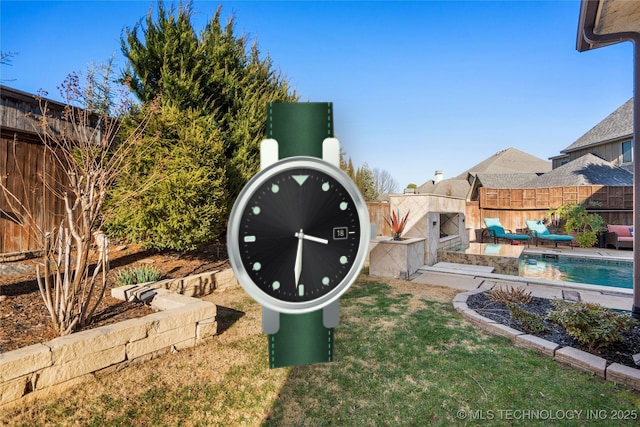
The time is **3:31**
